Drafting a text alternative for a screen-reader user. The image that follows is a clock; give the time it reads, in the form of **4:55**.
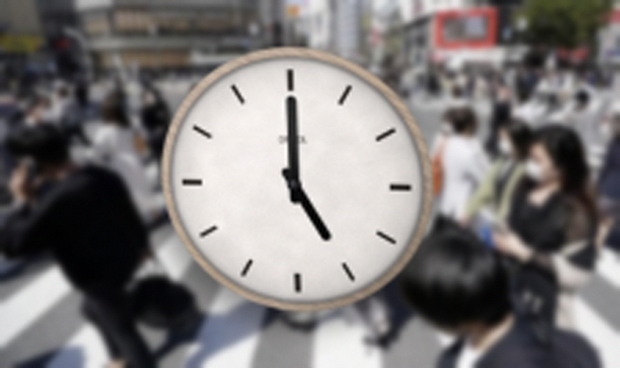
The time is **5:00**
